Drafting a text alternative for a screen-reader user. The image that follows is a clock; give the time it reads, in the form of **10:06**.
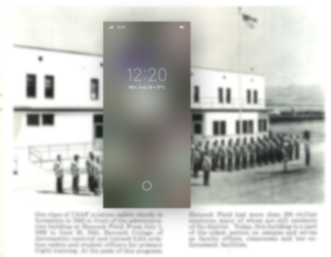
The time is **12:20**
